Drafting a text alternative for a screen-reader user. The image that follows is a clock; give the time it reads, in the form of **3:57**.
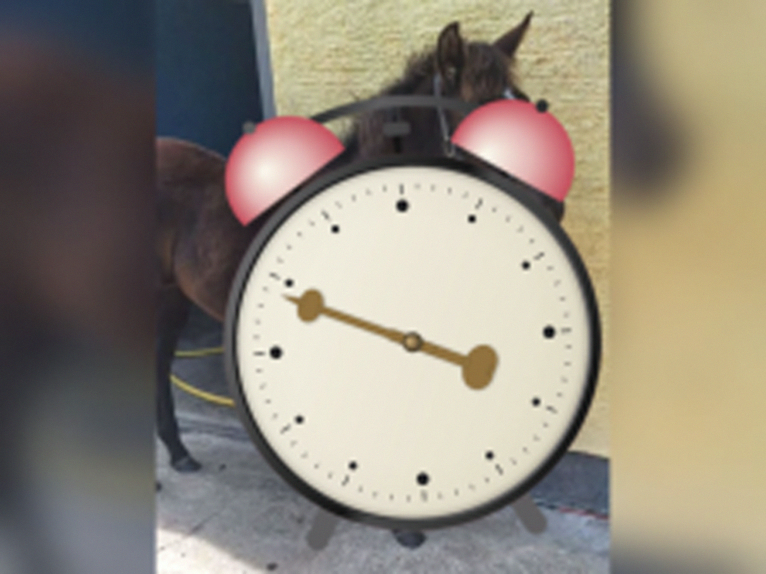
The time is **3:49**
